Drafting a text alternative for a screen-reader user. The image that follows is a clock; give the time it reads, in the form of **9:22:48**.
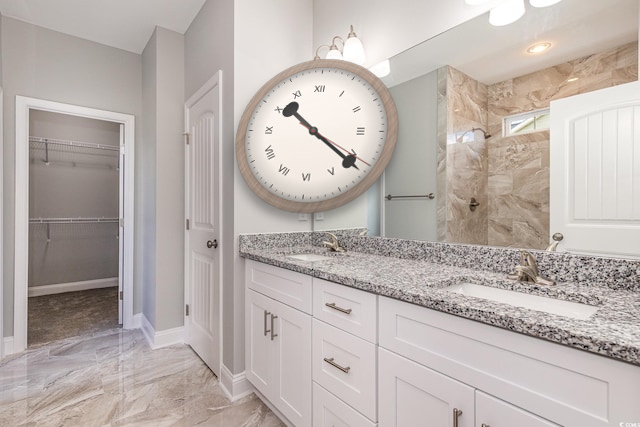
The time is **10:21:20**
